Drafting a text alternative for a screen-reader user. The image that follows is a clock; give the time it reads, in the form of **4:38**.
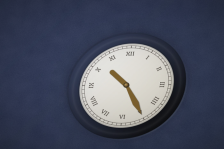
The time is **10:25**
